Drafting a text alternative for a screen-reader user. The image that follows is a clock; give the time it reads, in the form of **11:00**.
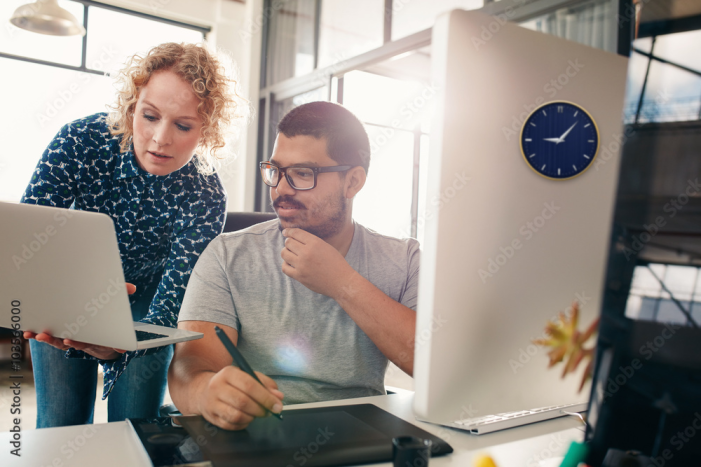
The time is **9:07**
